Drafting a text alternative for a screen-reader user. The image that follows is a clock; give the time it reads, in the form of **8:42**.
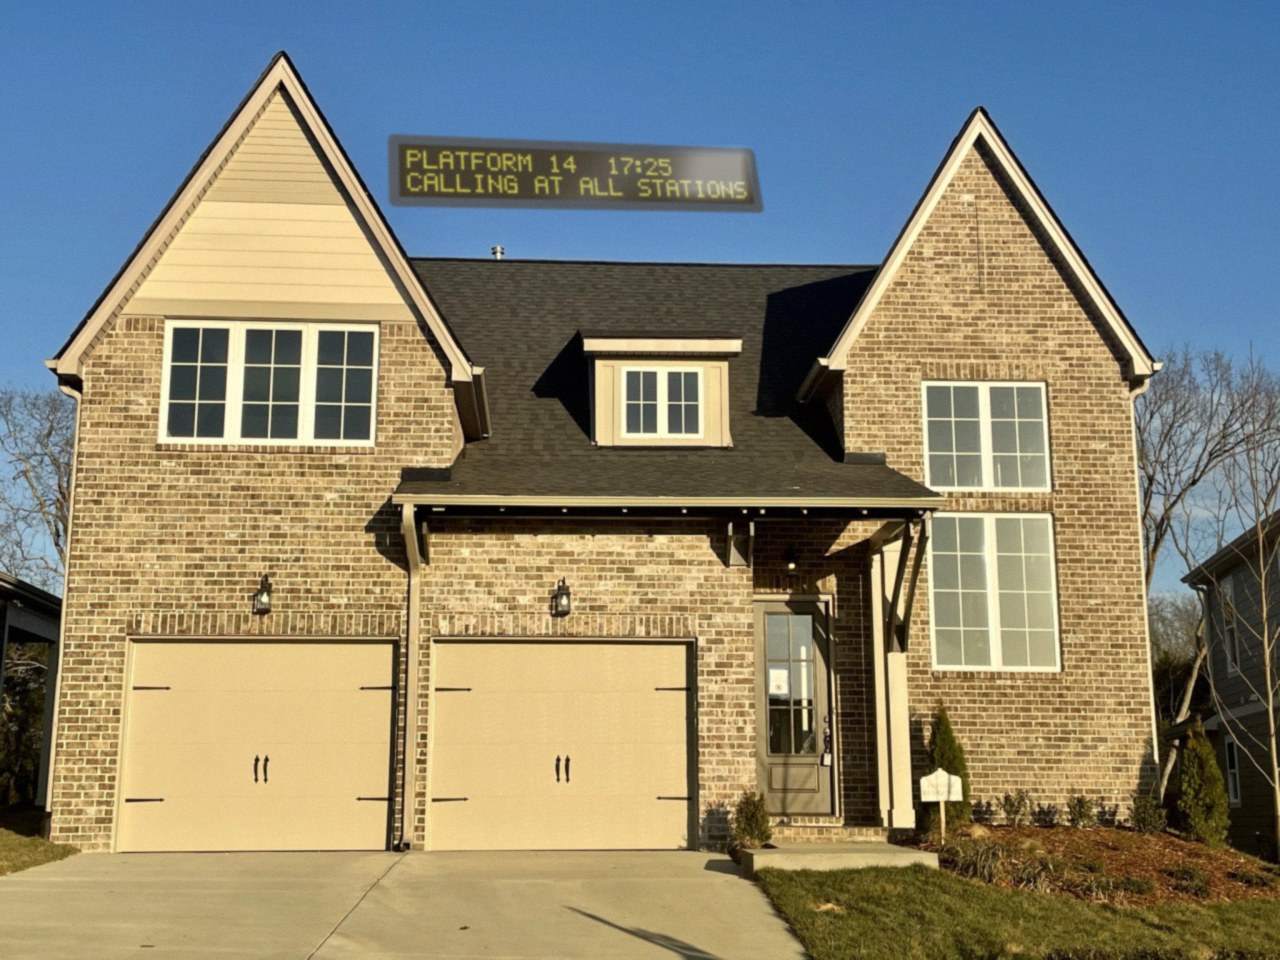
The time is **17:25**
